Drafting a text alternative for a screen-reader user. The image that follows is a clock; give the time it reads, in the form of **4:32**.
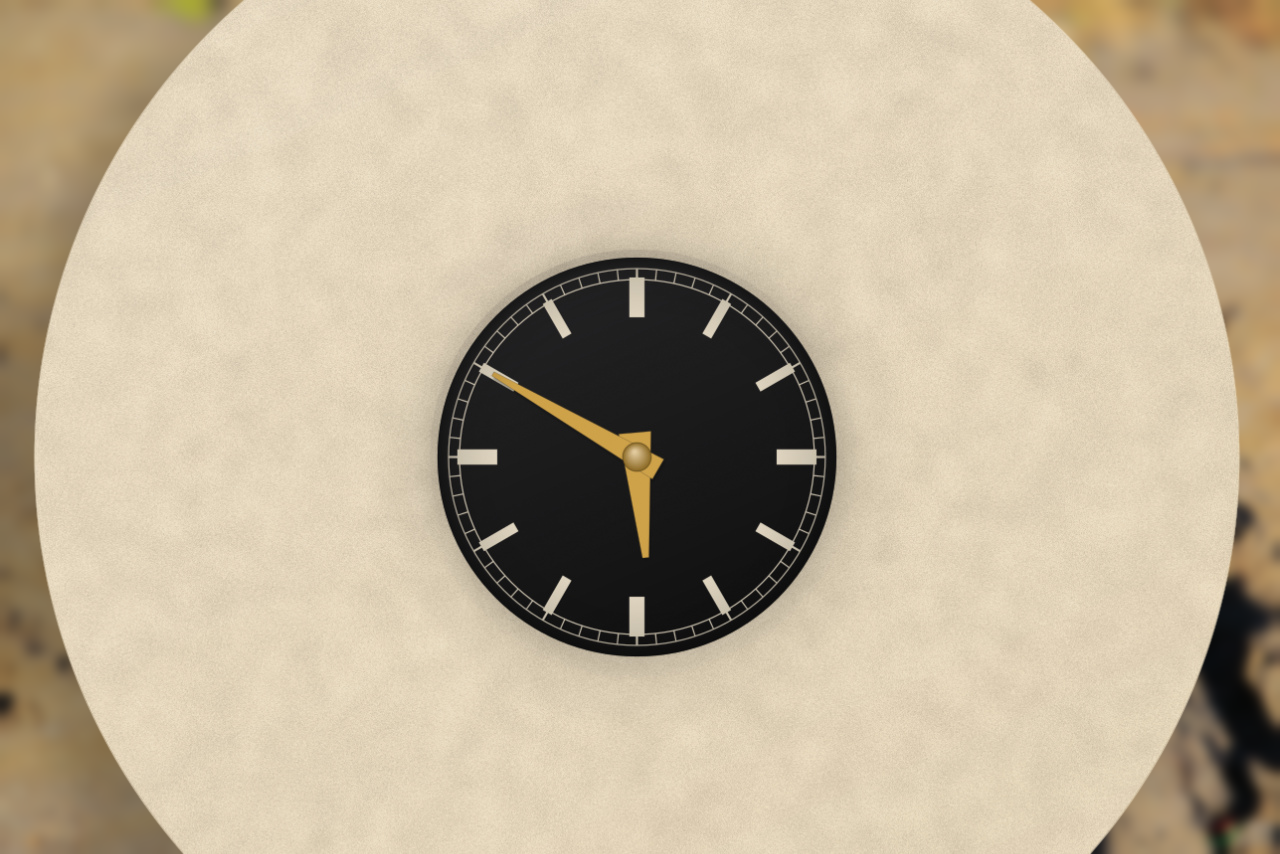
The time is **5:50**
